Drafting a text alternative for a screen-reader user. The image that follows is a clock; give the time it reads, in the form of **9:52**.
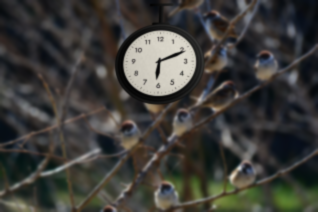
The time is **6:11**
